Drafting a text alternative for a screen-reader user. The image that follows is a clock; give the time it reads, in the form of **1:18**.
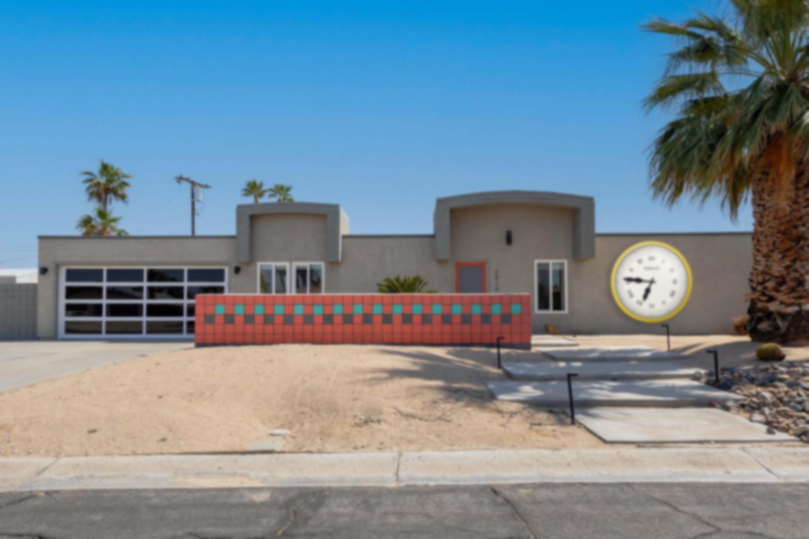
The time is **6:46**
